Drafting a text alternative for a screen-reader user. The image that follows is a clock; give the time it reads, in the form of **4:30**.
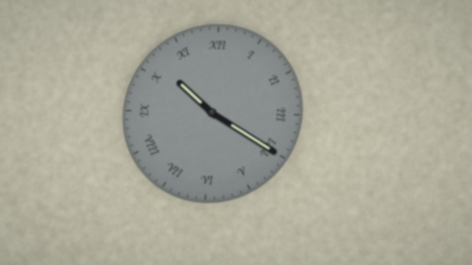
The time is **10:20**
